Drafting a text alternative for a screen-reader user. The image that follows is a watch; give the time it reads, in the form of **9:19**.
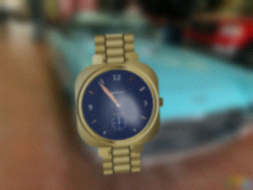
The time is **10:54**
